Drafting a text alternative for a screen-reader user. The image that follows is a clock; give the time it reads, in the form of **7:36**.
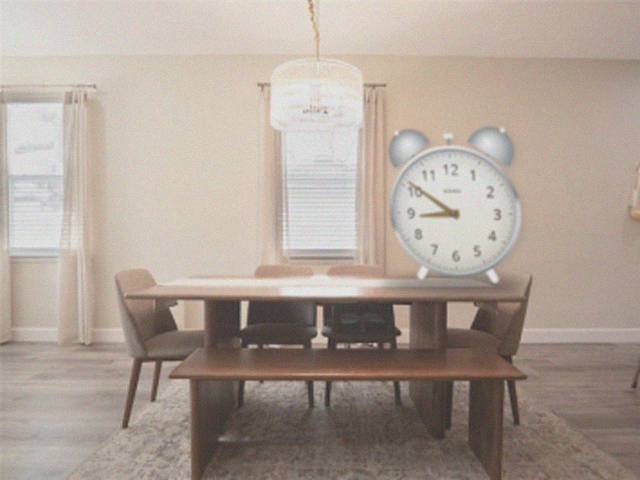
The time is **8:51**
